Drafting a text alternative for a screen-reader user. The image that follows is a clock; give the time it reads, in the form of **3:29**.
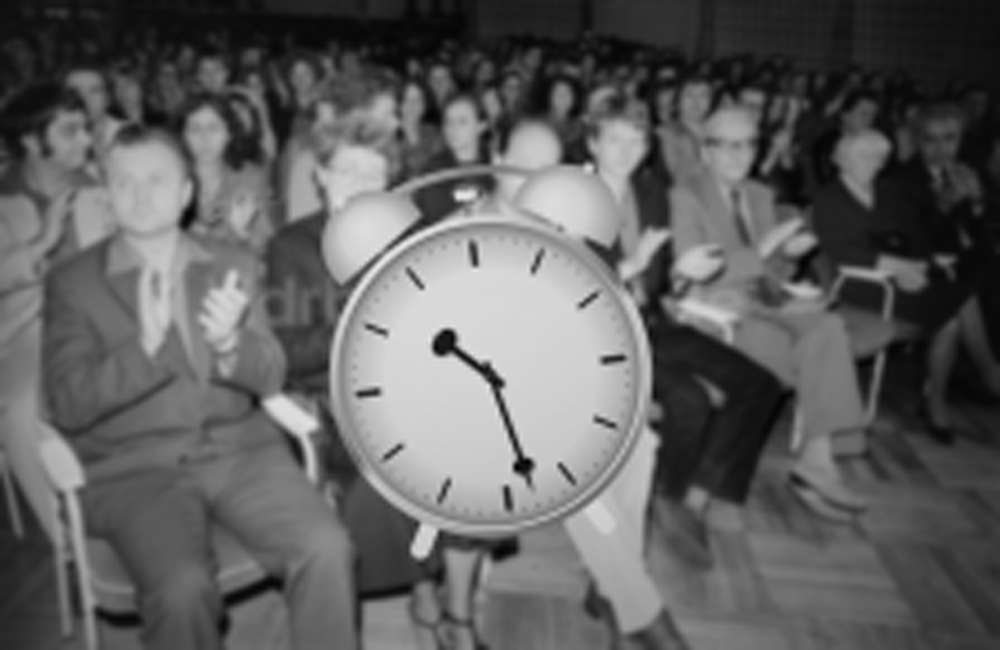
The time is **10:28**
